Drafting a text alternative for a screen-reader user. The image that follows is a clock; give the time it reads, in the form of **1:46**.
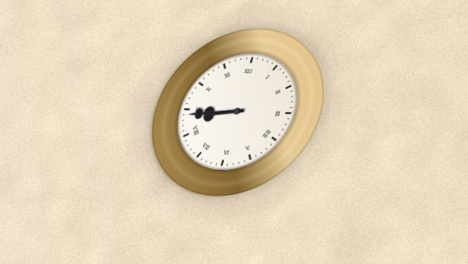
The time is **8:44**
